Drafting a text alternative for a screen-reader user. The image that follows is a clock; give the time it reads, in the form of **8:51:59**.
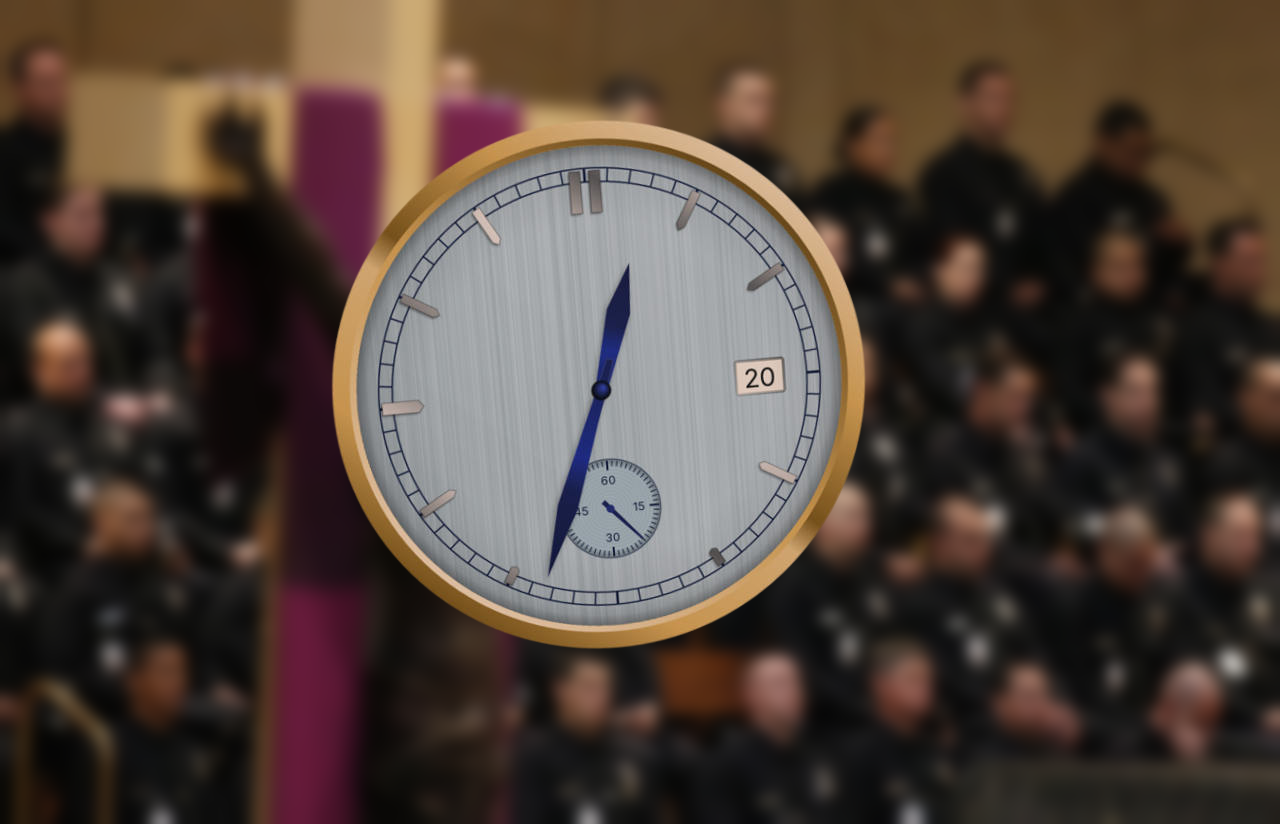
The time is **12:33:23**
